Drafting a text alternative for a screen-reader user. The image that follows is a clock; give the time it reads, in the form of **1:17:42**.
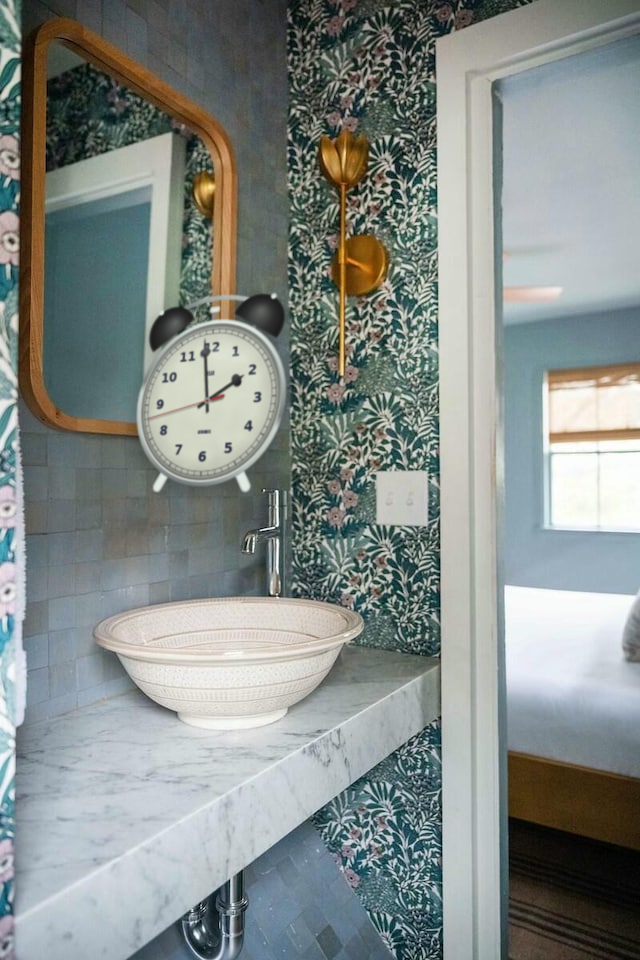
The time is **1:58:43**
